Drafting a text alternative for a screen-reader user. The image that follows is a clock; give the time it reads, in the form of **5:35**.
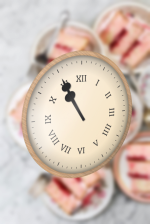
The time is **10:55**
